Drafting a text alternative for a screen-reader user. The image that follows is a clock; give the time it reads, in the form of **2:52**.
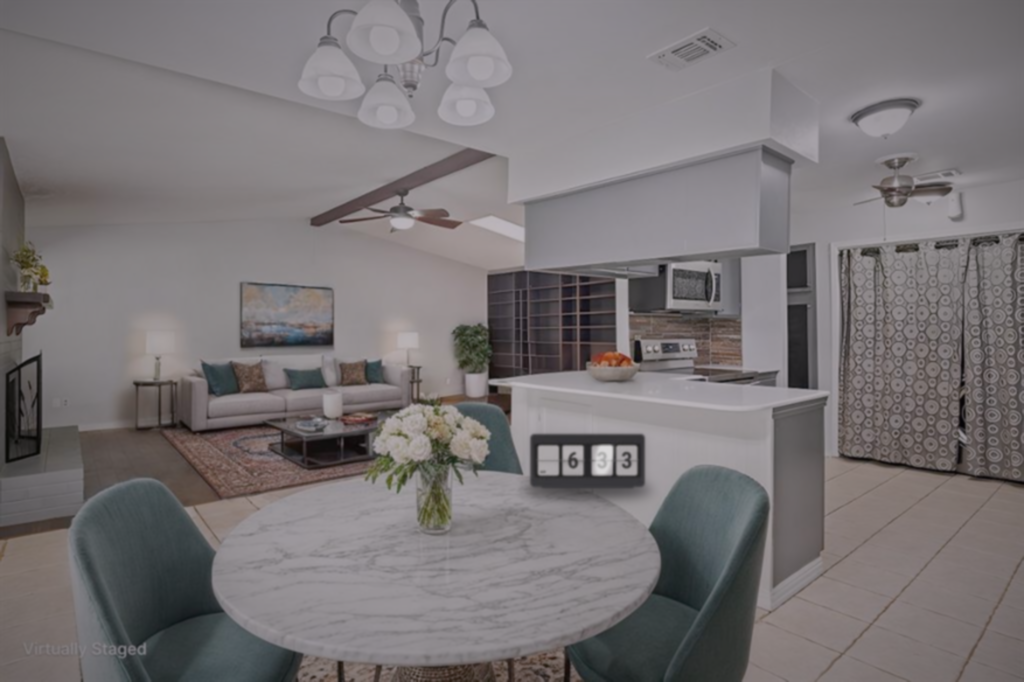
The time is **6:33**
